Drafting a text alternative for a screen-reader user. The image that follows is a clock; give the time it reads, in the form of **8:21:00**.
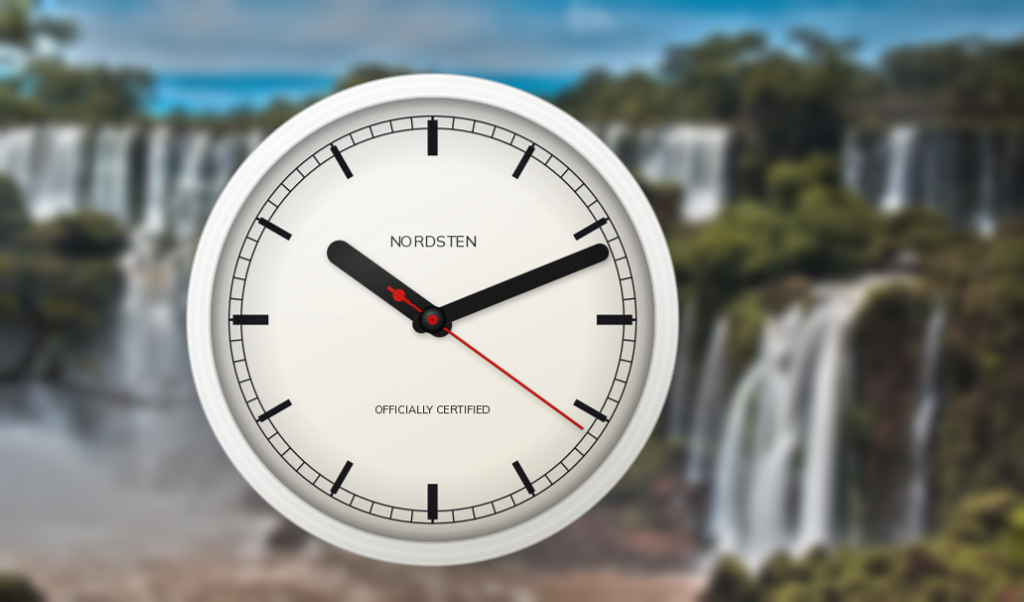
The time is **10:11:21**
